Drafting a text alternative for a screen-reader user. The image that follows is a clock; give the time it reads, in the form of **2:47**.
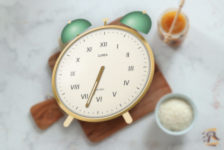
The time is **6:33**
